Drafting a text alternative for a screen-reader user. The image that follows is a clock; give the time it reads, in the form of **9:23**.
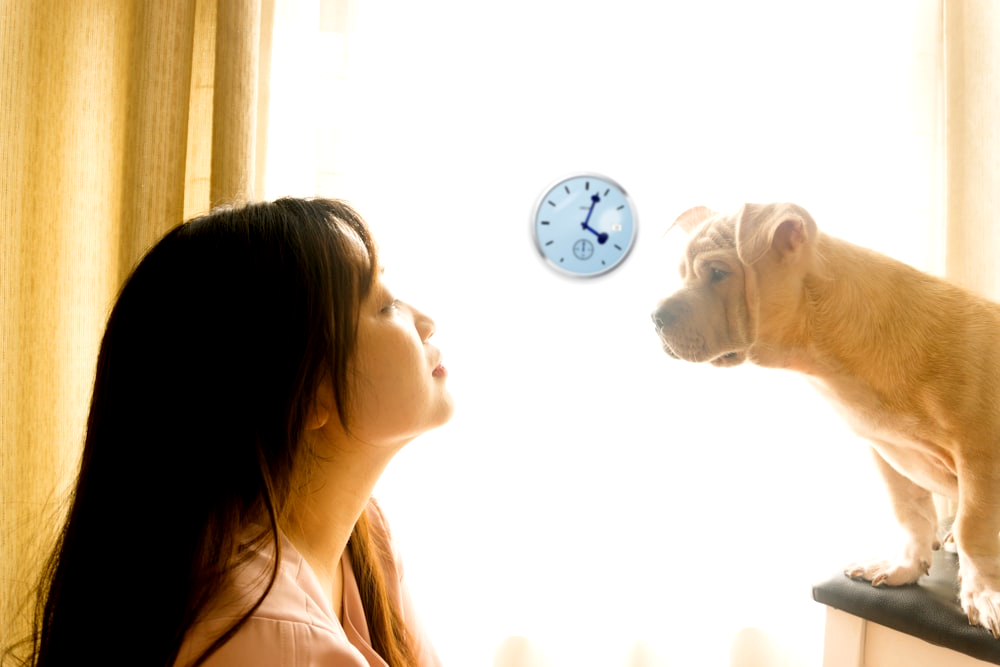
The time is **4:03**
